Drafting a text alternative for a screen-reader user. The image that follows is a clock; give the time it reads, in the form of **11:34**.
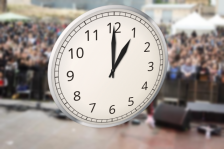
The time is **1:00**
